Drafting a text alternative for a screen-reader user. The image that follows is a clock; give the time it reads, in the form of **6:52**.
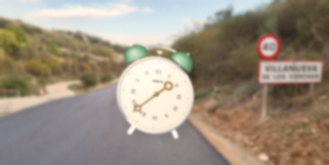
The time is **1:38**
